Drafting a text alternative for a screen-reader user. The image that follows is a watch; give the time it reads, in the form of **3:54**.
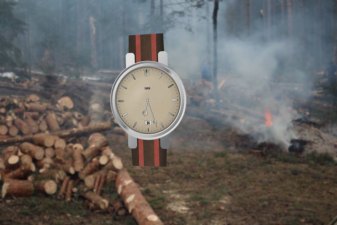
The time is **6:27**
